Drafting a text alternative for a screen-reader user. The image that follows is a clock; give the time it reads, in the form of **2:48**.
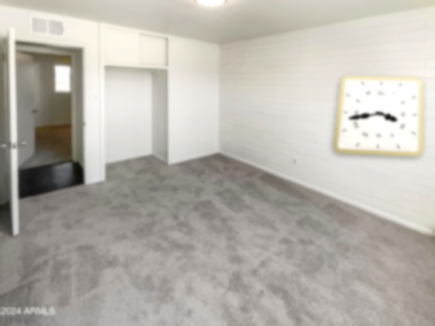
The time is **3:43**
